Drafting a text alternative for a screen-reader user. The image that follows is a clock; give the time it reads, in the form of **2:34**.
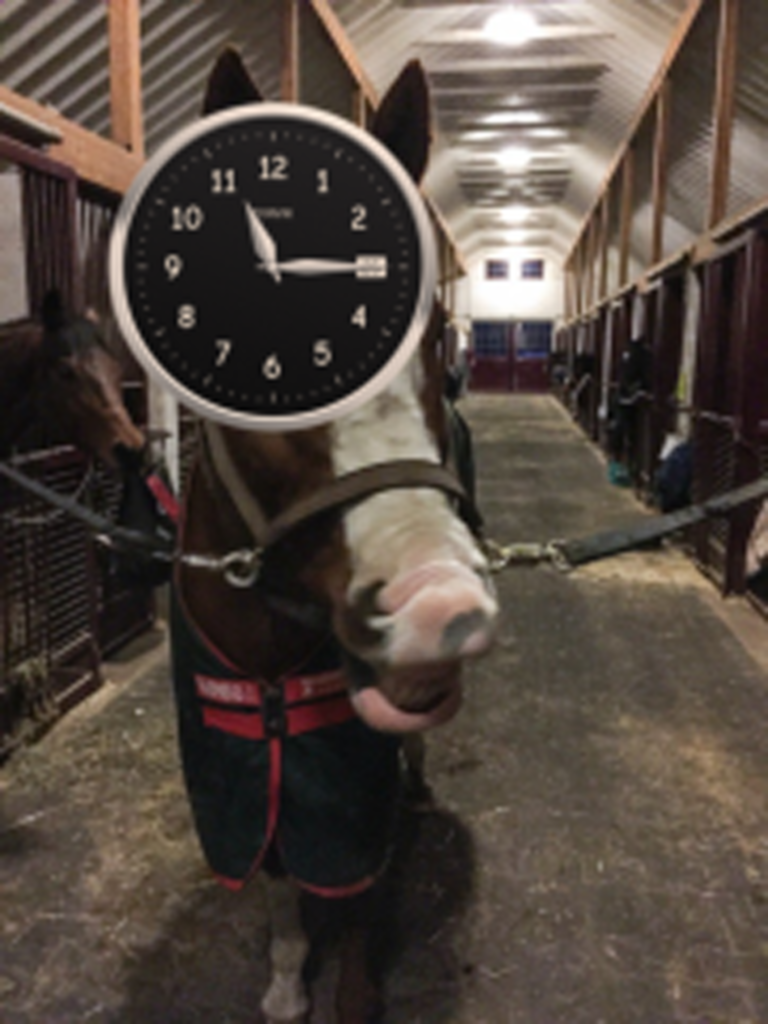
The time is **11:15**
